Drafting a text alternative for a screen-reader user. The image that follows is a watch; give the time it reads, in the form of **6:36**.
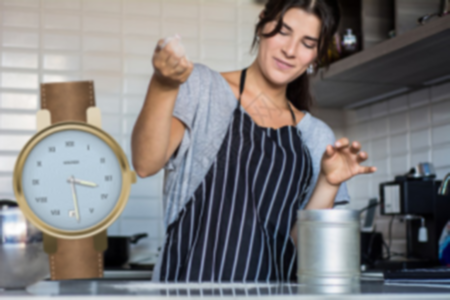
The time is **3:29**
